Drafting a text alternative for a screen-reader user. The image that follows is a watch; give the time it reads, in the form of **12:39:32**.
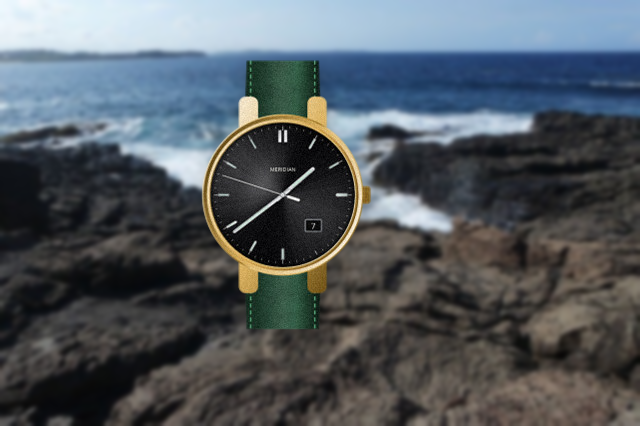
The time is **1:38:48**
